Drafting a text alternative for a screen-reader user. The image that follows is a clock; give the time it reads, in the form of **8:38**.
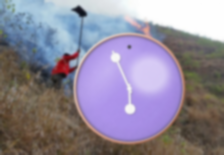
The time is **5:56**
